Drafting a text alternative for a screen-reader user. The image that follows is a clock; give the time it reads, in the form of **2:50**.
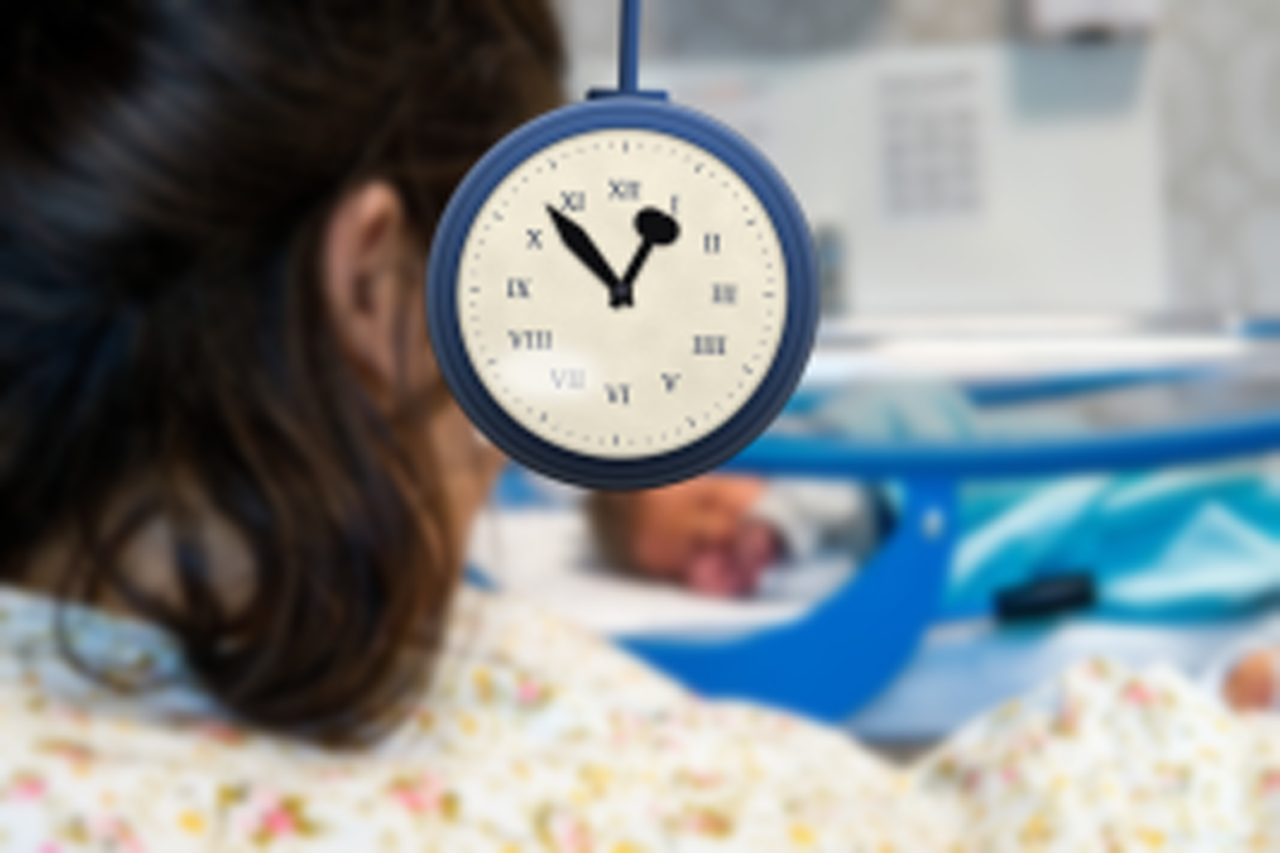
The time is **12:53**
